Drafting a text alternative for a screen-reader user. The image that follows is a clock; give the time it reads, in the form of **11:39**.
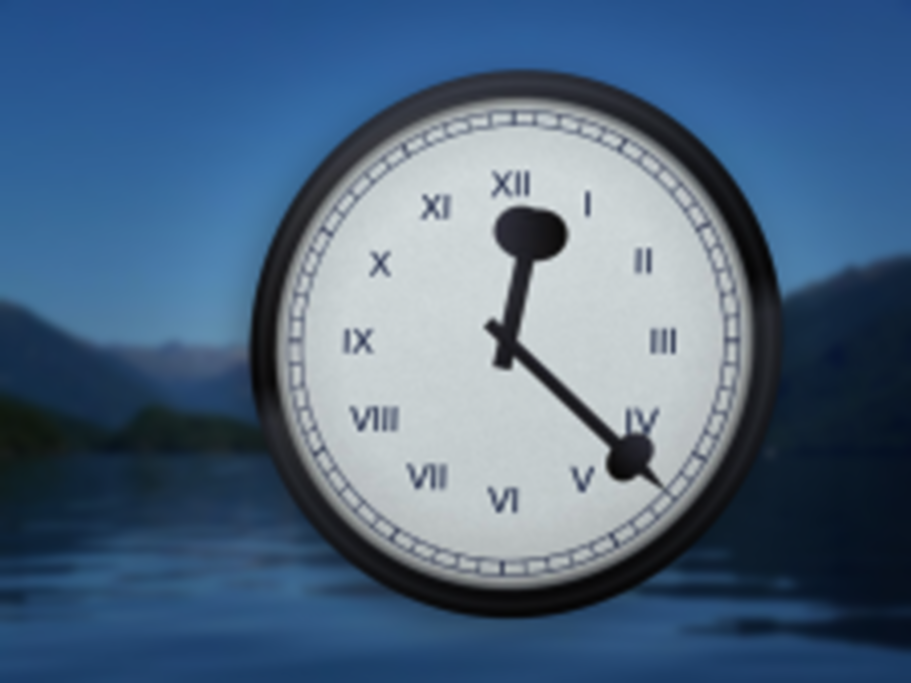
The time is **12:22**
